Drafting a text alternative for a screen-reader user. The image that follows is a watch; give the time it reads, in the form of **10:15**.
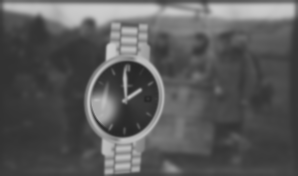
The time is **1:59**
